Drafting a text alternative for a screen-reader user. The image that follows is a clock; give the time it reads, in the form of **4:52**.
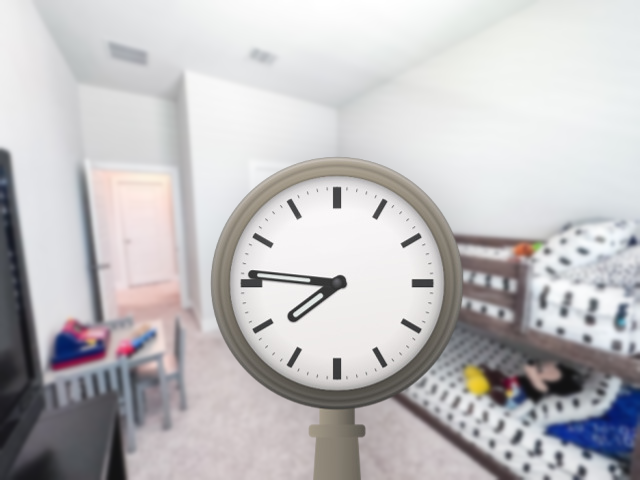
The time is **7:46**
